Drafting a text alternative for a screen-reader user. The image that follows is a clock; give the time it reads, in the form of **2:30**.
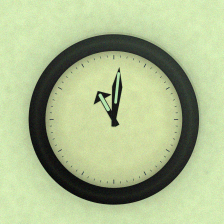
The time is **11:01**
